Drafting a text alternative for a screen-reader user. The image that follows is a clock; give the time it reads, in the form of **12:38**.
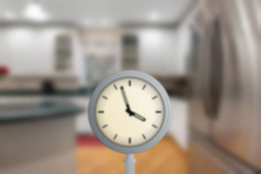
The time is **3:57**
